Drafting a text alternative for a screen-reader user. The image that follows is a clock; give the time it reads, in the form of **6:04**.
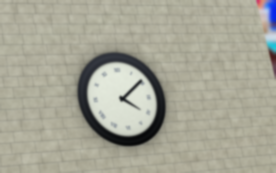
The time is **4:09**
